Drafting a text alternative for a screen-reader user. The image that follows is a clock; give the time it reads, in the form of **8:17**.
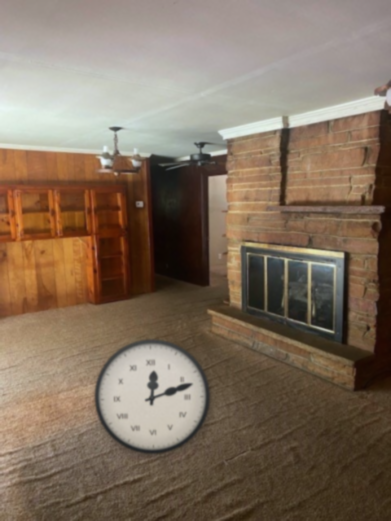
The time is **12:12**
